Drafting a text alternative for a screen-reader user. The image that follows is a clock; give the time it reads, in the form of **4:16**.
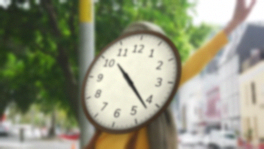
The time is **10:22**
